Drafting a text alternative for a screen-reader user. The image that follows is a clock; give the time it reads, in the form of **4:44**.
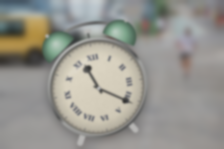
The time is **11:21**
